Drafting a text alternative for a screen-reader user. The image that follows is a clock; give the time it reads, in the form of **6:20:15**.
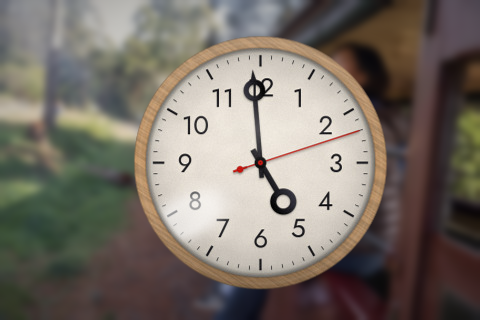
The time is **4:59:12**
